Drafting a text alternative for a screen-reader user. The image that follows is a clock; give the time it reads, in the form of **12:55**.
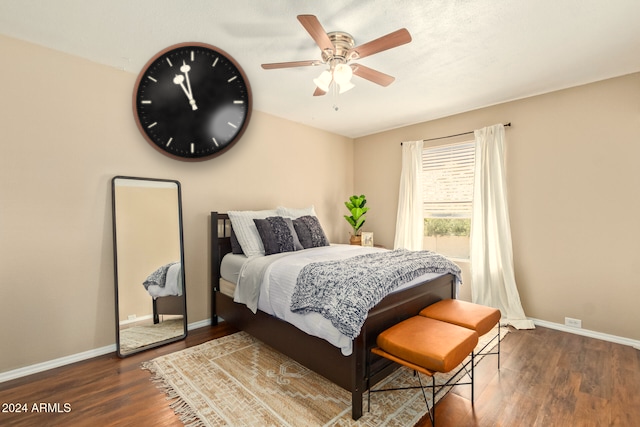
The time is **10:58**
